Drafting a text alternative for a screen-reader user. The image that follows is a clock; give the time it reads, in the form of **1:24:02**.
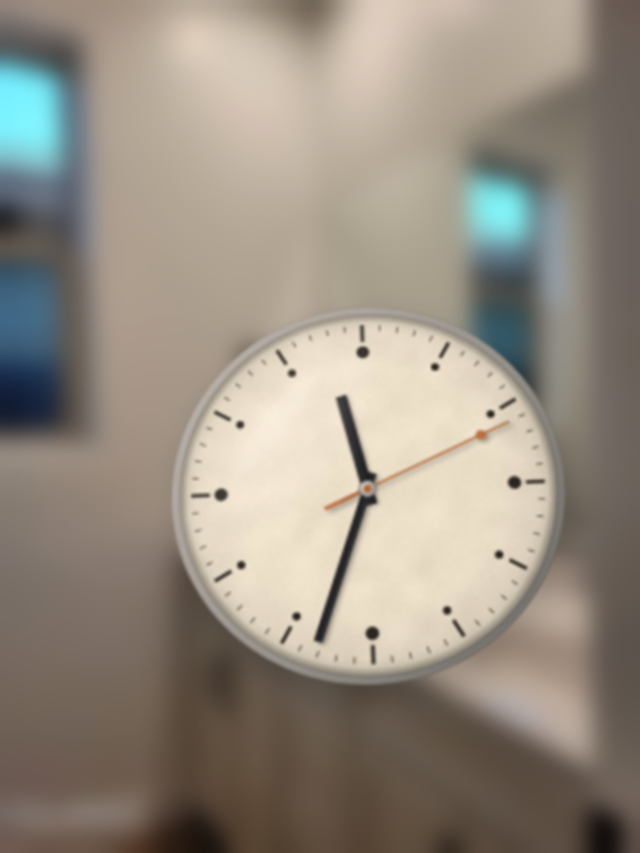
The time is **11:33:11**
